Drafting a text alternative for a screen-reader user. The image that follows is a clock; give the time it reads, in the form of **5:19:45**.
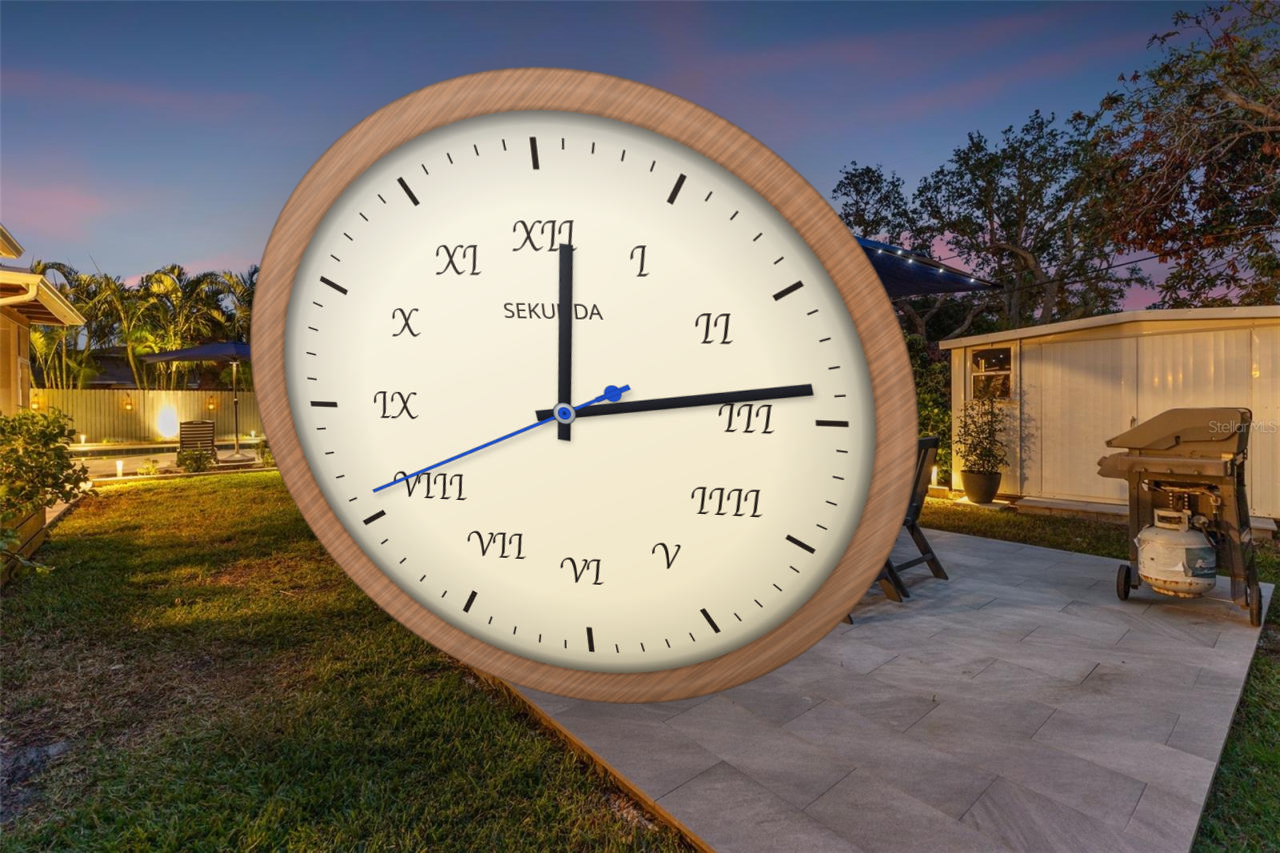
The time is **12:13:41**
